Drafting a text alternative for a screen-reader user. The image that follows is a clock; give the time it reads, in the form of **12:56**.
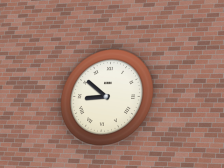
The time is **8:51**
